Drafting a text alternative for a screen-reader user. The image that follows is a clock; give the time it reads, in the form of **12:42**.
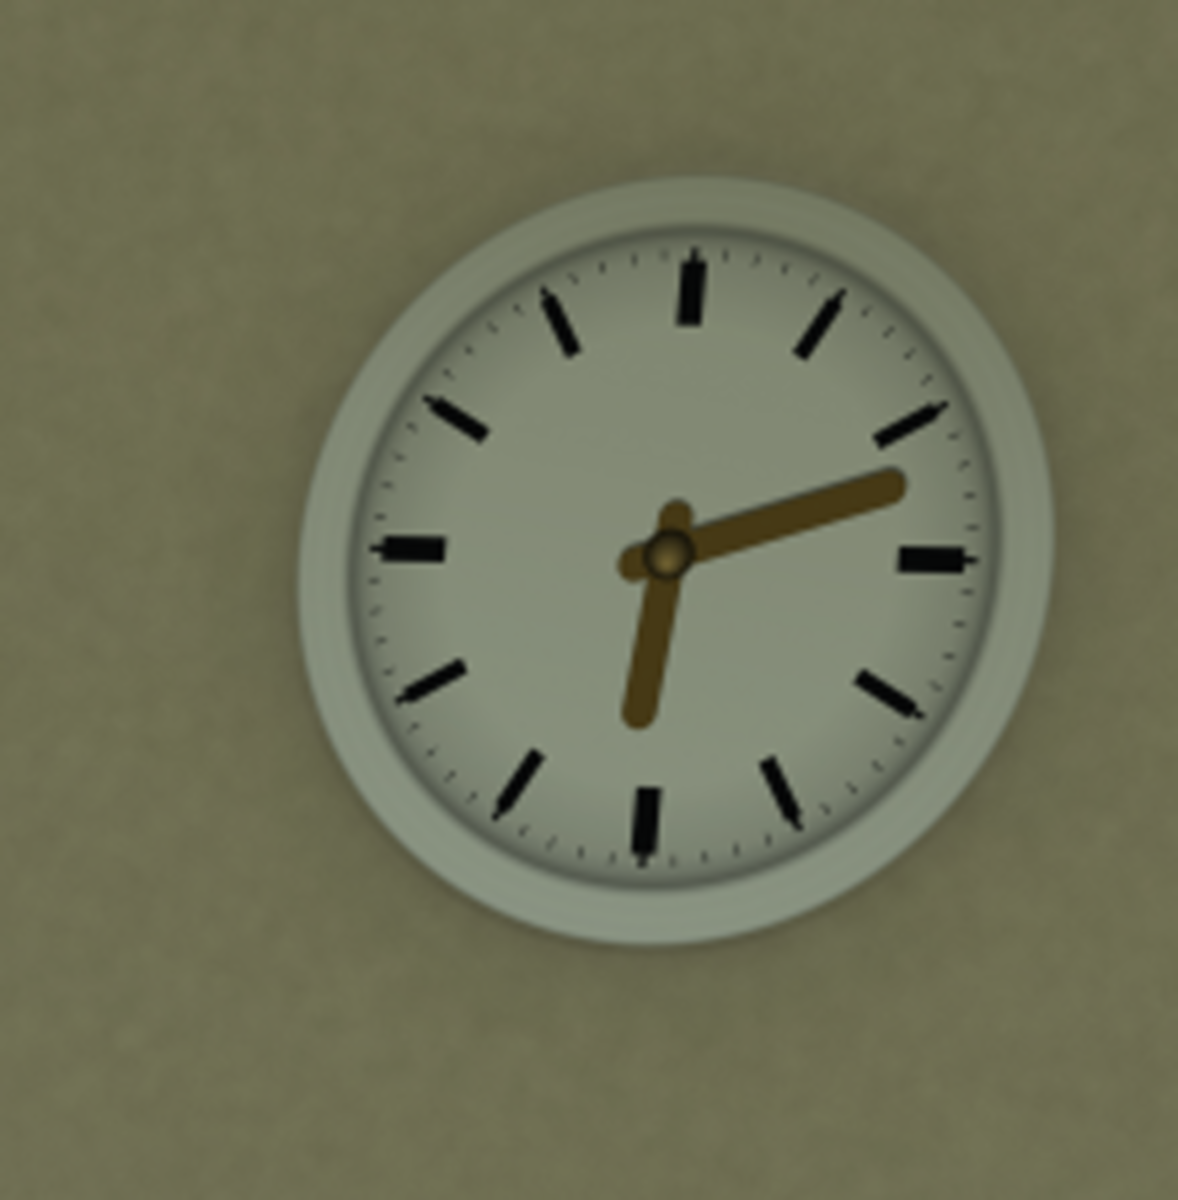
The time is **6:12**
